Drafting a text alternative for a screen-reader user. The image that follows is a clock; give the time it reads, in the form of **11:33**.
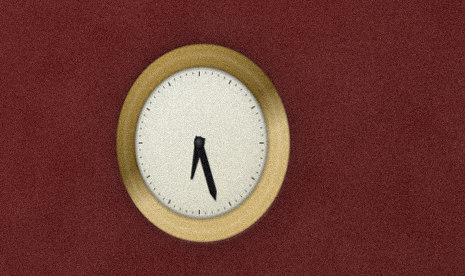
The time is **6:27**
